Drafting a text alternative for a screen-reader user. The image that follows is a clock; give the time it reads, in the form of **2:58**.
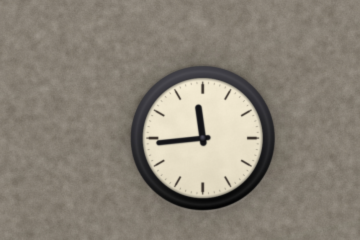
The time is **11:44**
